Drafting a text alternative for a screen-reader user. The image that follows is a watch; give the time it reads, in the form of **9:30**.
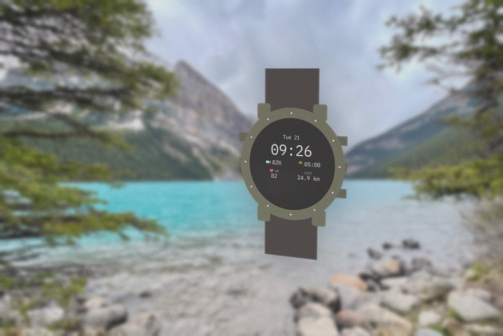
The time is **9:26**
